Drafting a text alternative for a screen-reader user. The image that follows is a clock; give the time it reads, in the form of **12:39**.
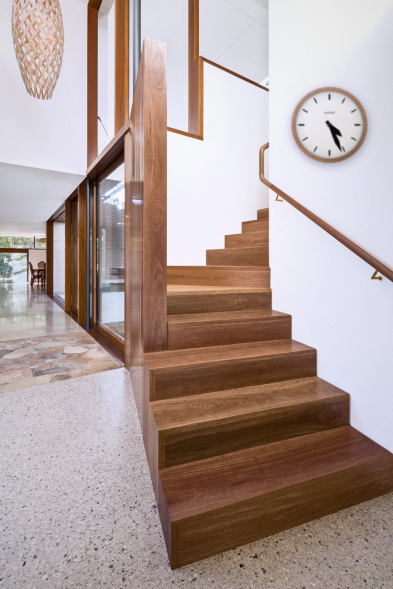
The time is **4:26**
